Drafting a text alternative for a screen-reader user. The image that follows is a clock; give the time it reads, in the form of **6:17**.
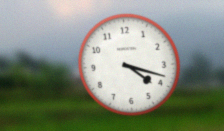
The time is **4:18**
